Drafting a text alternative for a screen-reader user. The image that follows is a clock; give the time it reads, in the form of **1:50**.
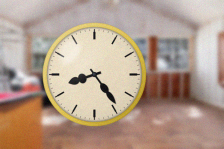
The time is **8:24**
